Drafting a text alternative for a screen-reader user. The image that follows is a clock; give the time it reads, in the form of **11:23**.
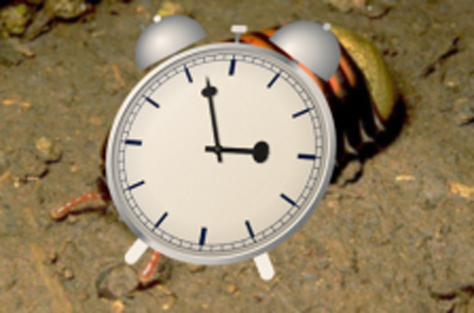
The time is **2:57**
